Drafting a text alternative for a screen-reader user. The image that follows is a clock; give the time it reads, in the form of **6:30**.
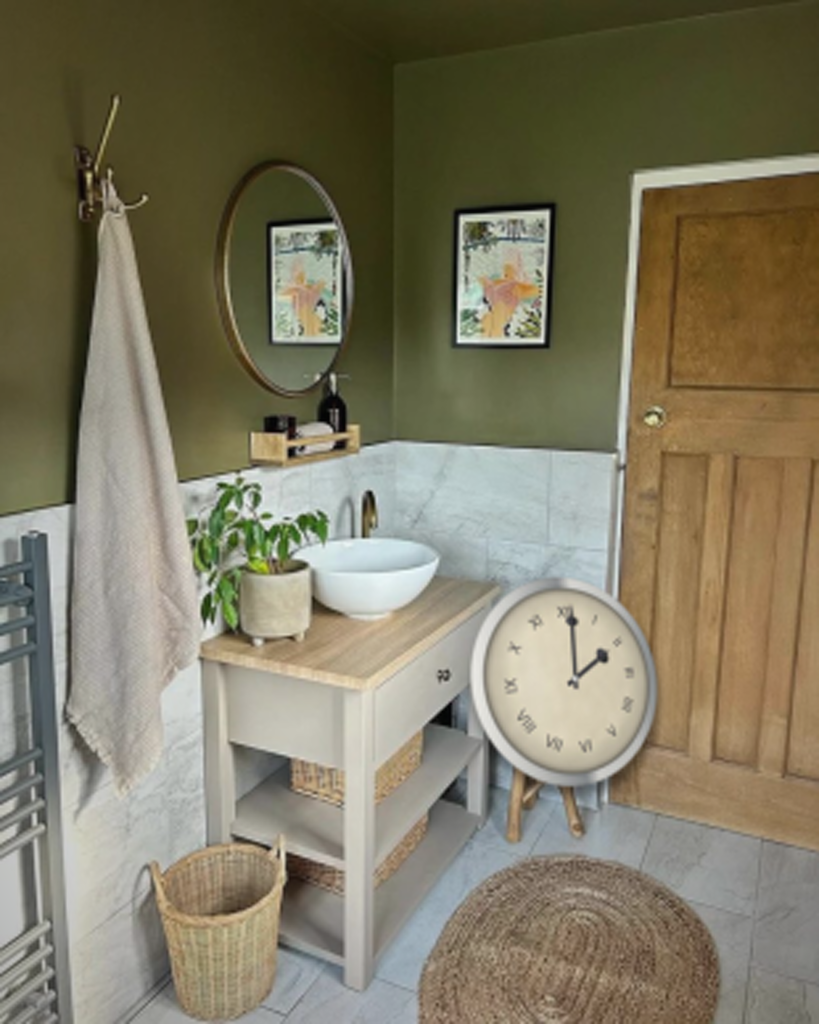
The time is **2:01**
